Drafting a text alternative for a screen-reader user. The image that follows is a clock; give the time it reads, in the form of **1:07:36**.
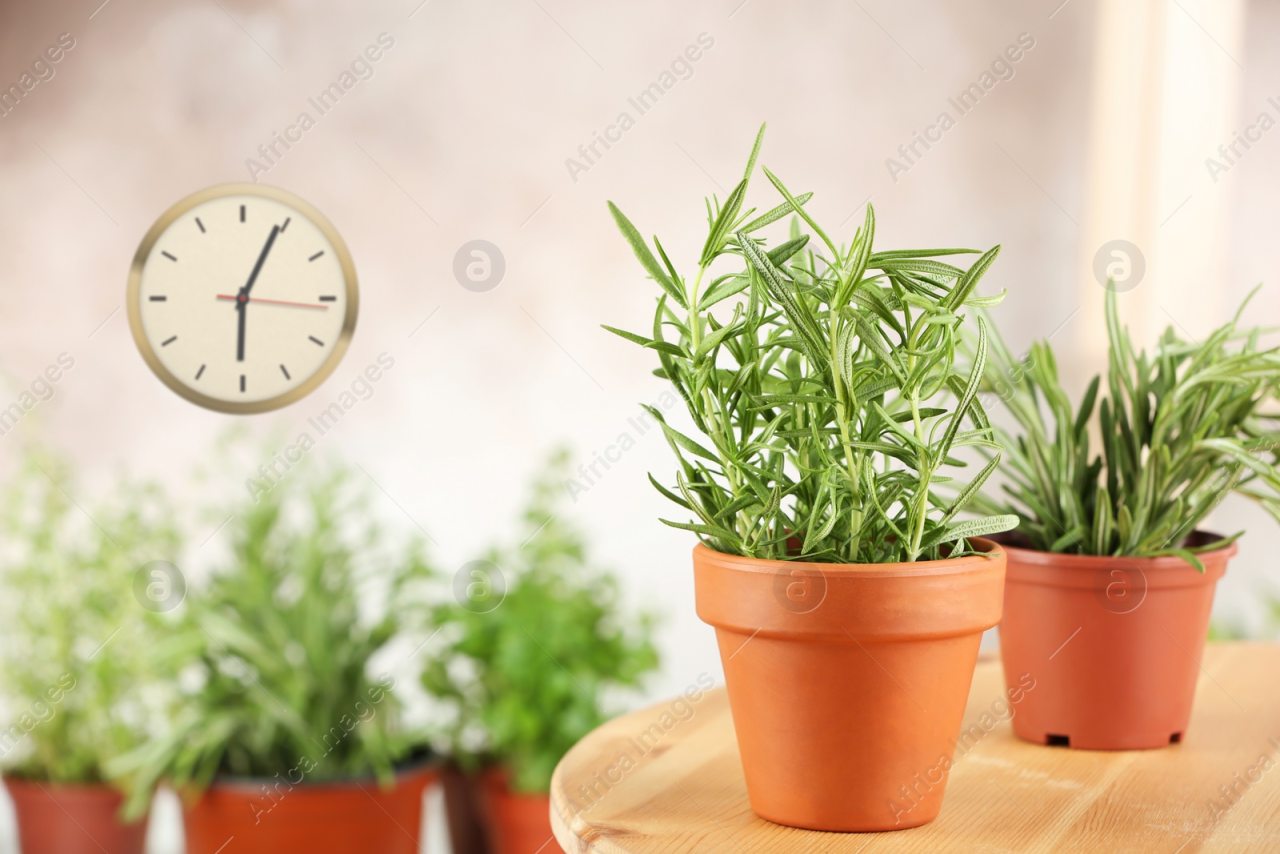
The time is **6:04:16**
